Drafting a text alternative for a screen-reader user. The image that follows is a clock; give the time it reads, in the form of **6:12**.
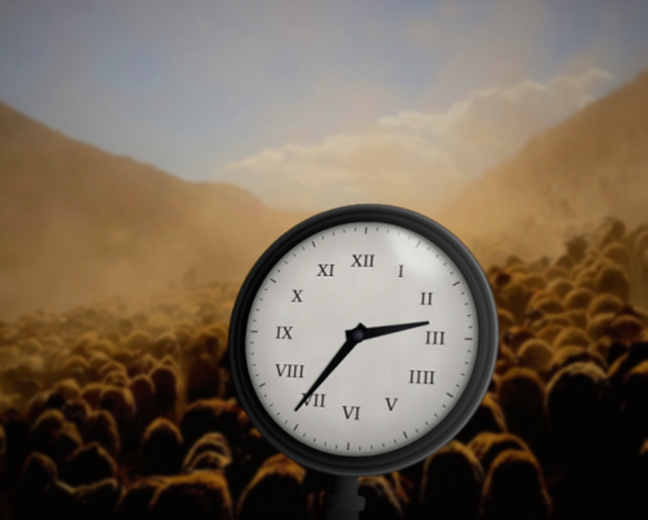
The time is **2:36**
